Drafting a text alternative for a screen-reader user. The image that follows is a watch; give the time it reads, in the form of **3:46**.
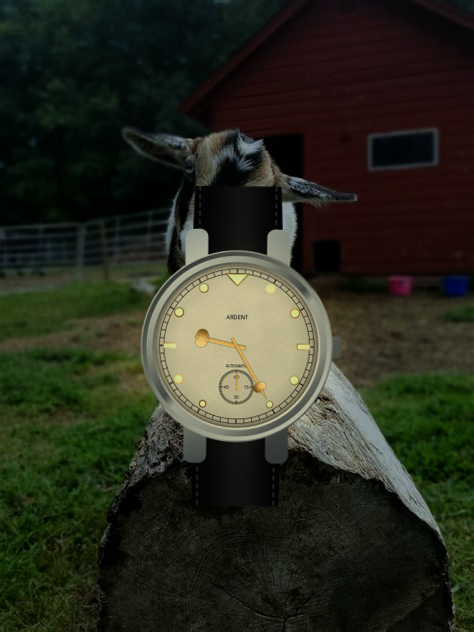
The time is **9:25**
